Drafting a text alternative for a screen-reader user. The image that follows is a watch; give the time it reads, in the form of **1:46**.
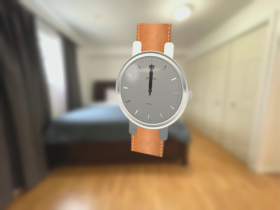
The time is **12:00**
